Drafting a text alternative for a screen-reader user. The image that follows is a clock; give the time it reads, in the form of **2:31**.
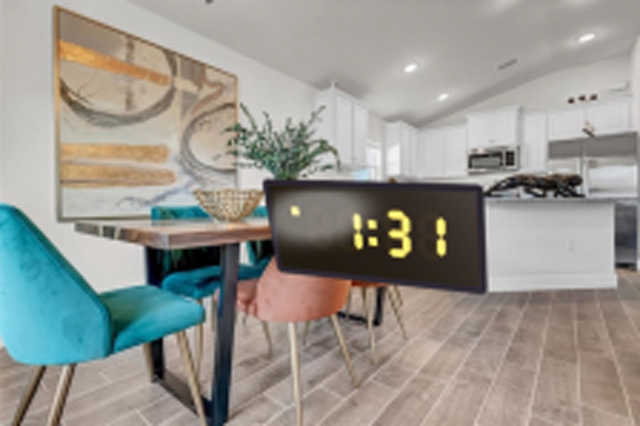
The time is **1:31**
